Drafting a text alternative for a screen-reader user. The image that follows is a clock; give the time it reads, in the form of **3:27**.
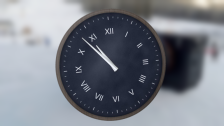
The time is **10:53**
